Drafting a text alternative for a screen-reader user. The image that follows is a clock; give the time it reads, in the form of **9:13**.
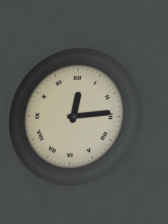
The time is **12:14**
